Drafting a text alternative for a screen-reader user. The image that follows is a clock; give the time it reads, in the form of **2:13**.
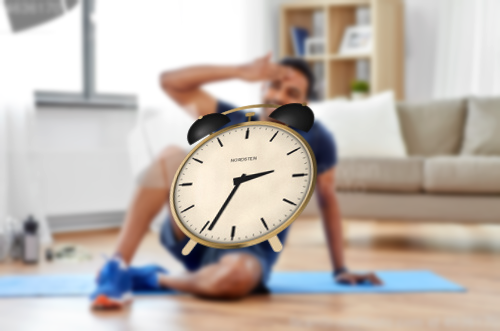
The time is **2:34**
